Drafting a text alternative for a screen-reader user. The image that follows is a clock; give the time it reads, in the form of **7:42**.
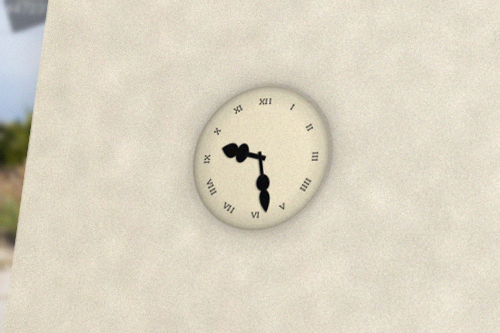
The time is **9:28**
